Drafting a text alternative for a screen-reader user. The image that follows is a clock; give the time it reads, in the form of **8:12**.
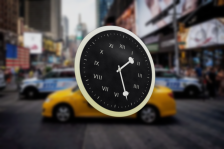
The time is **1:26**
